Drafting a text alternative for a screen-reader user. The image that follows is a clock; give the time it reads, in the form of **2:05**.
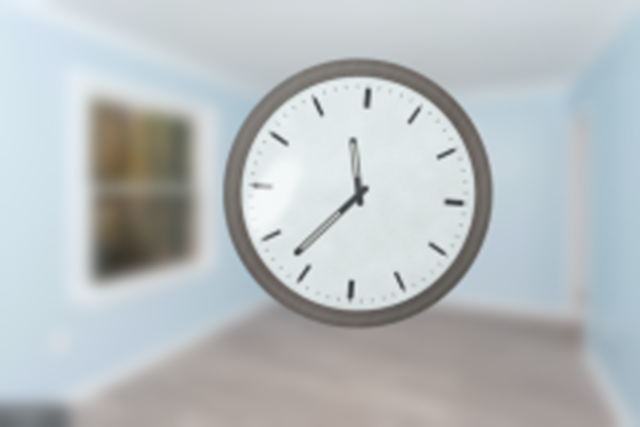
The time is **11:37**
